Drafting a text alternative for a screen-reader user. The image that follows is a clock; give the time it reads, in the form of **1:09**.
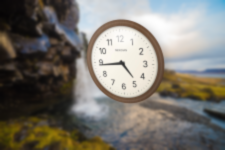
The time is **4:44**
